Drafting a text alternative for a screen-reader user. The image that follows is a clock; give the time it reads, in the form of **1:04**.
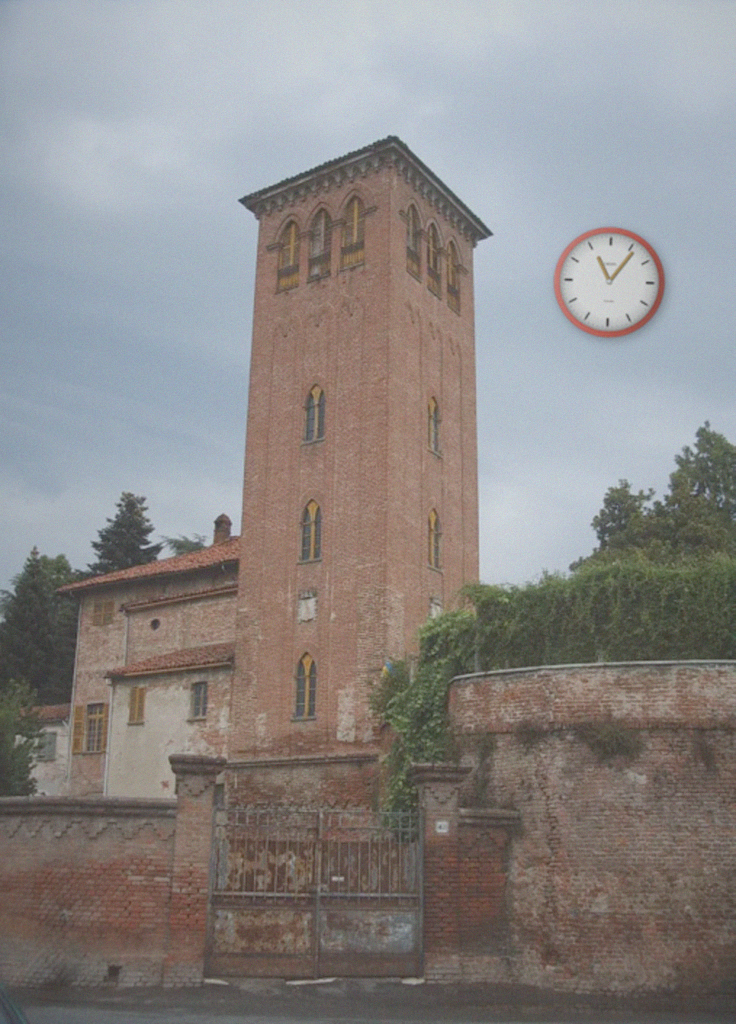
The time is **11:06**
